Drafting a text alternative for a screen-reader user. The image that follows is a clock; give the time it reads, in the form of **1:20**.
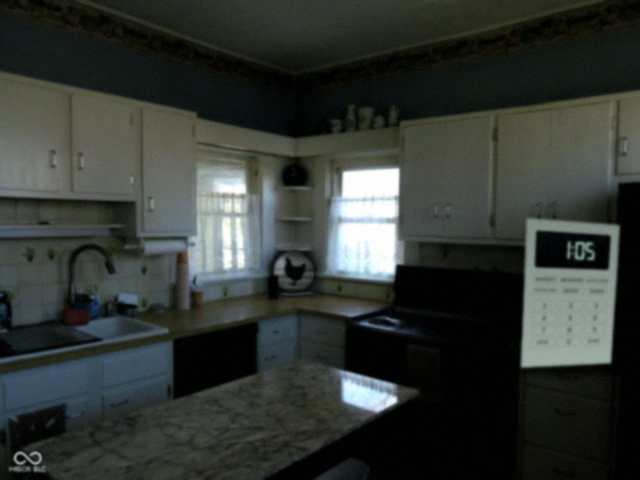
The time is **1:05**
